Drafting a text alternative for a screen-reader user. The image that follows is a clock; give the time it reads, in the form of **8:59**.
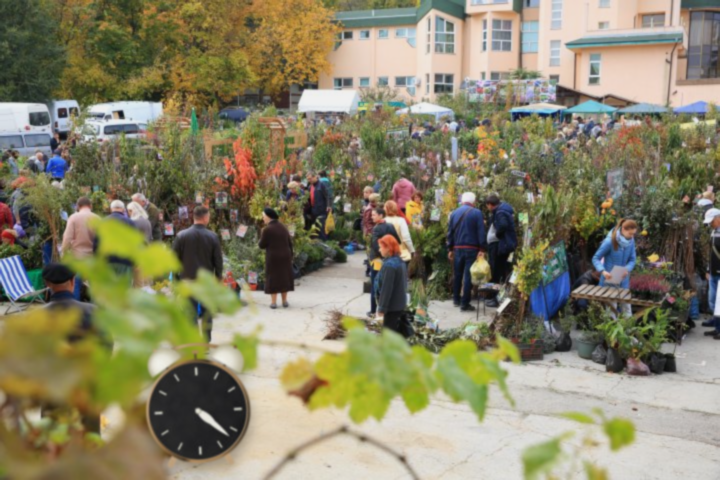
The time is **4:22**
